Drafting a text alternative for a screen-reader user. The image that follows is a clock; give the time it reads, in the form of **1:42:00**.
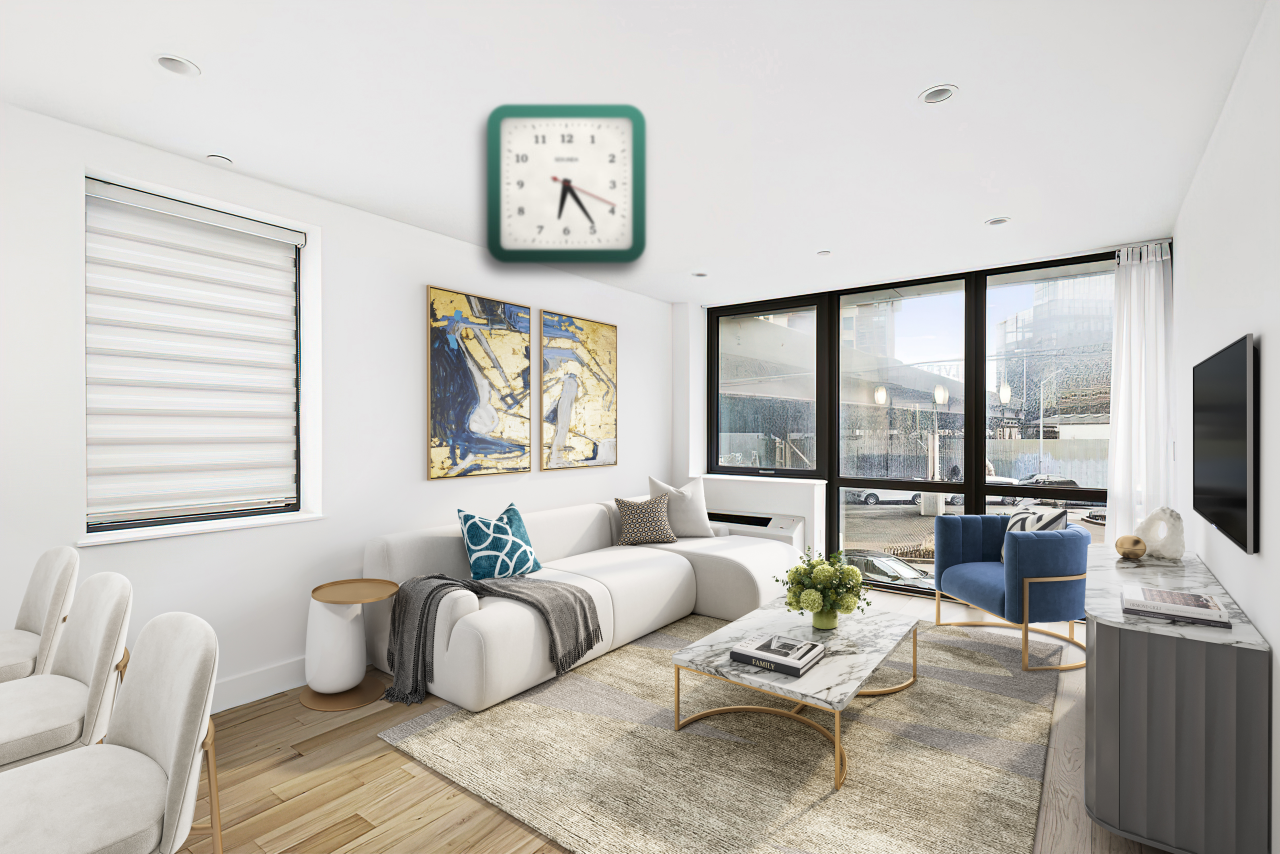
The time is **6:24:19**
